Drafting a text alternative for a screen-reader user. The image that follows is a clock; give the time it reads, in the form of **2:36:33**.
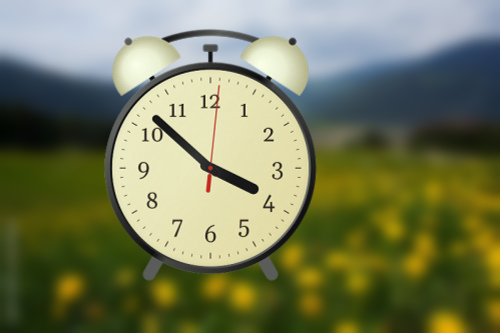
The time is **3:52:01**
